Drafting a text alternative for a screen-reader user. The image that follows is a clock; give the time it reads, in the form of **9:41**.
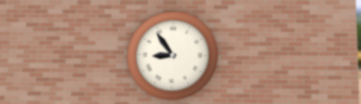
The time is **8:54**
